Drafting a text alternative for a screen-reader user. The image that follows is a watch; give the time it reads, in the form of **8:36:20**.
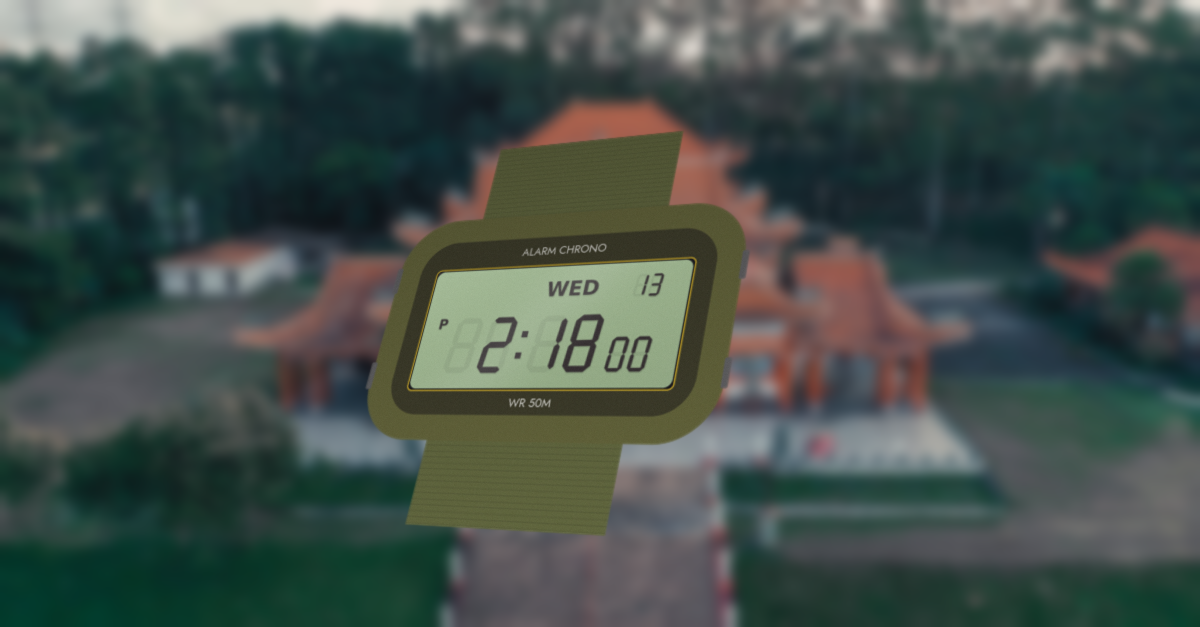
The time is **2:18:00**
